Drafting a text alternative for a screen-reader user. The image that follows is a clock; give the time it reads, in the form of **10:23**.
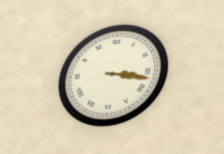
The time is **3:17**
